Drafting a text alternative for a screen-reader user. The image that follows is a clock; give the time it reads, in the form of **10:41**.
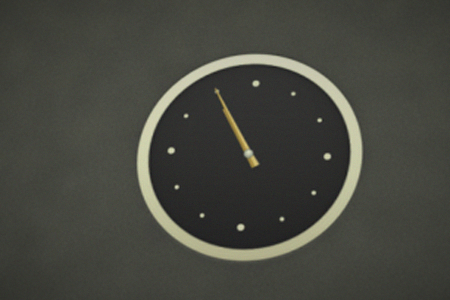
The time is **10:55**
